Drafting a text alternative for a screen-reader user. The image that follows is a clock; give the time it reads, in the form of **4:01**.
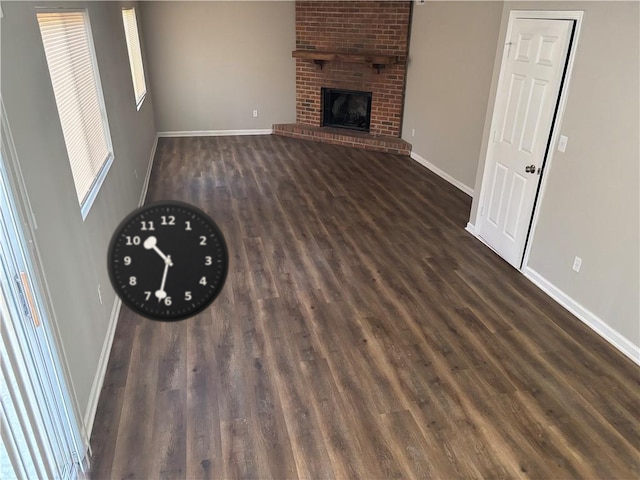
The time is **10:32**
